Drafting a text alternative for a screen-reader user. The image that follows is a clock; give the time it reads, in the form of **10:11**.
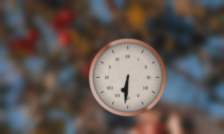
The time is **6:31**
